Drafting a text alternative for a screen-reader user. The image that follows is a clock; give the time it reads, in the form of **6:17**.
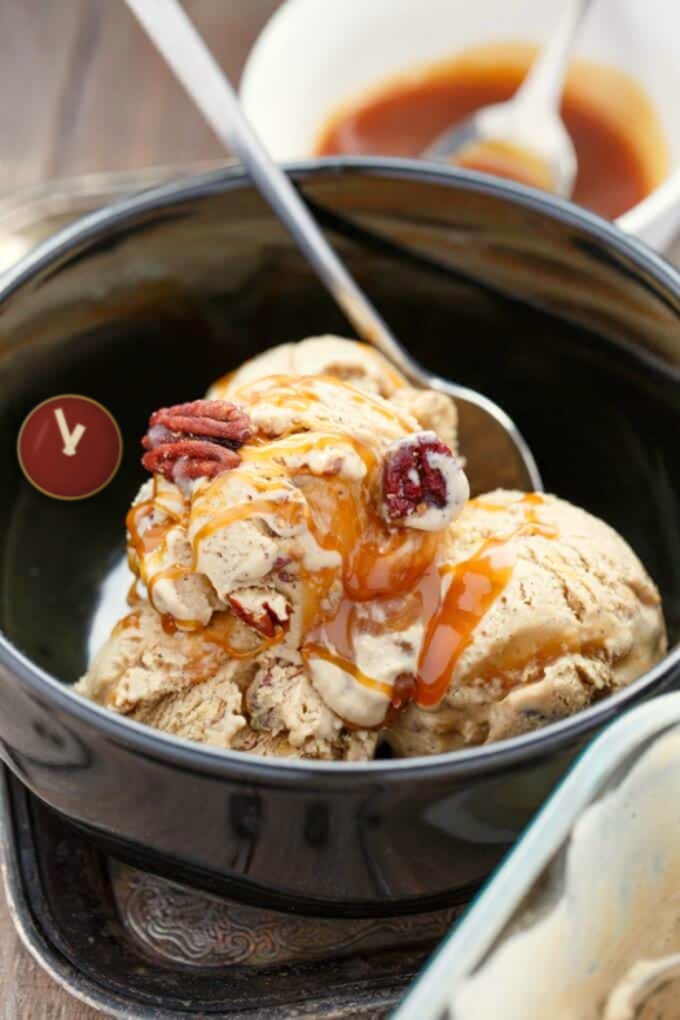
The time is **12:57**
